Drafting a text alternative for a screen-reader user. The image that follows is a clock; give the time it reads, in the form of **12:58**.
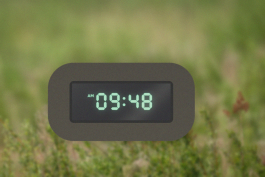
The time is **9:48**
